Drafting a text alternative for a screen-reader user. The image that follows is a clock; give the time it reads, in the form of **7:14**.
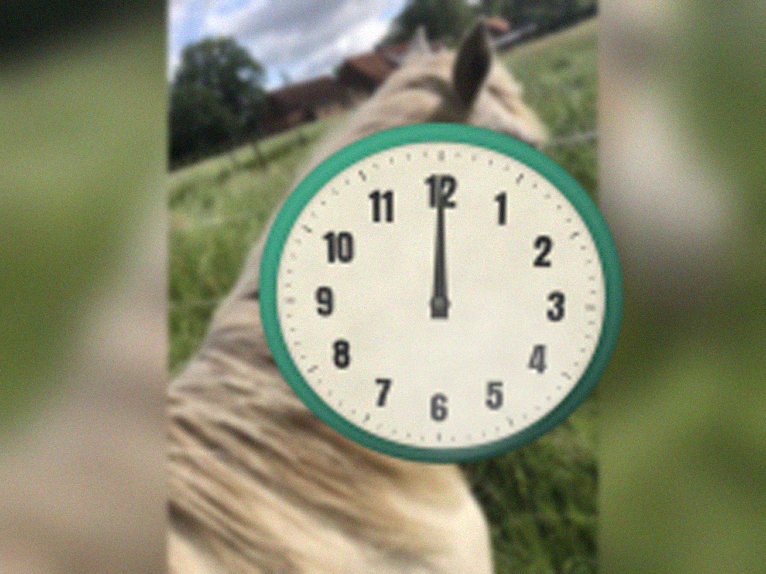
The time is **12:00**
